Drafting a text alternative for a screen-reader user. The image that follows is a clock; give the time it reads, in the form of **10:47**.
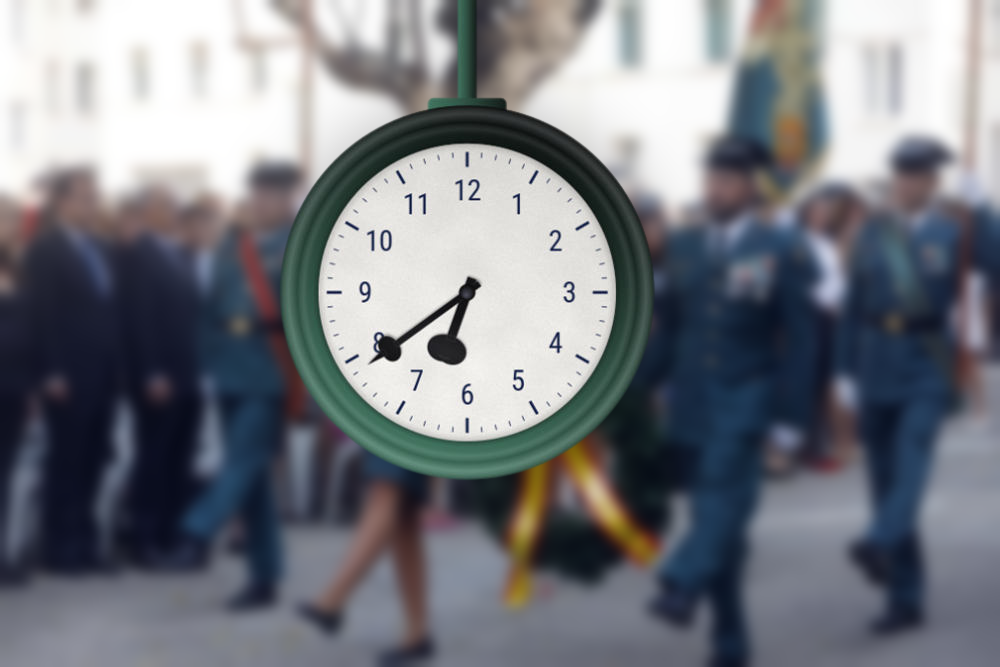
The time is **6:39**
